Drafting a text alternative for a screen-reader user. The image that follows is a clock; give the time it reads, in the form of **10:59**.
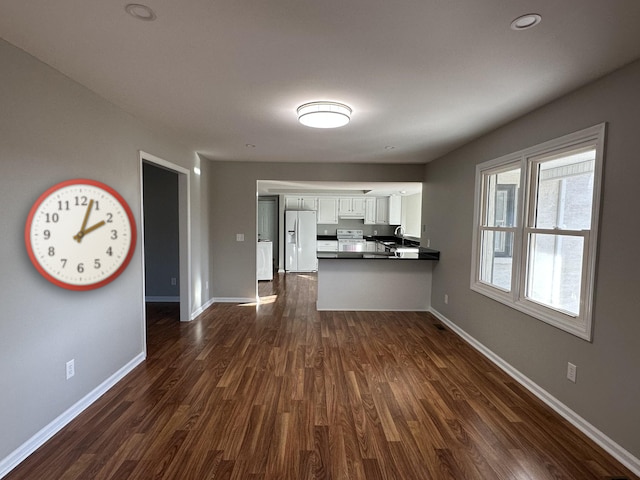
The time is **2:03**
